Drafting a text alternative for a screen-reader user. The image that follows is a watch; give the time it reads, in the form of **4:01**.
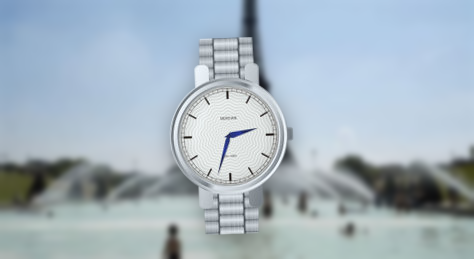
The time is **2:33**
